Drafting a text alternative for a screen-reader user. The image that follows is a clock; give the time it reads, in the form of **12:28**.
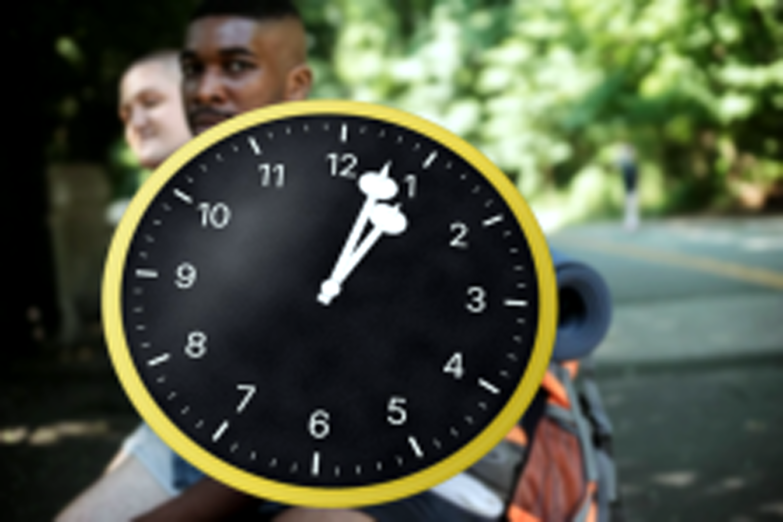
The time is **1:03**
